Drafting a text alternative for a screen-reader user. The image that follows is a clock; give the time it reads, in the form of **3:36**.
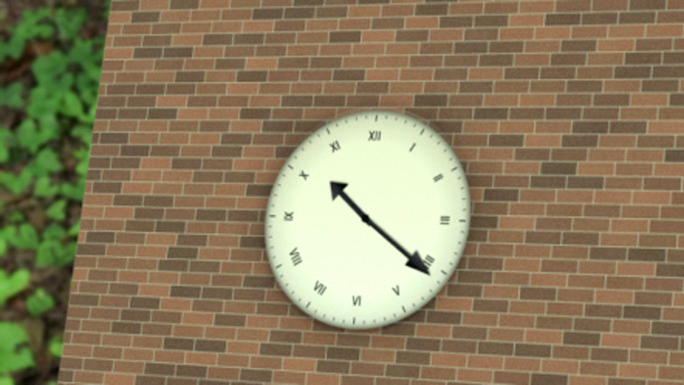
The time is **10:21**
